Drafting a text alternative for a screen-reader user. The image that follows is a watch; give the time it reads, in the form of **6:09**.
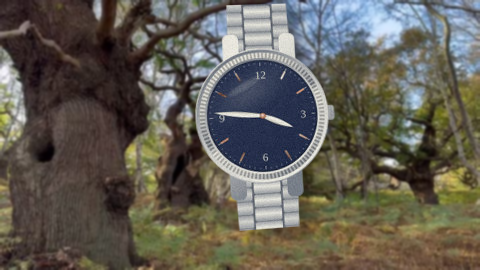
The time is **3:46**
